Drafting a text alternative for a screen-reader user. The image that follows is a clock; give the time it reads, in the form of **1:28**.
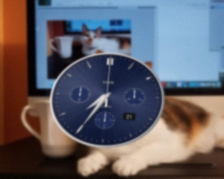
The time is **7:35**
